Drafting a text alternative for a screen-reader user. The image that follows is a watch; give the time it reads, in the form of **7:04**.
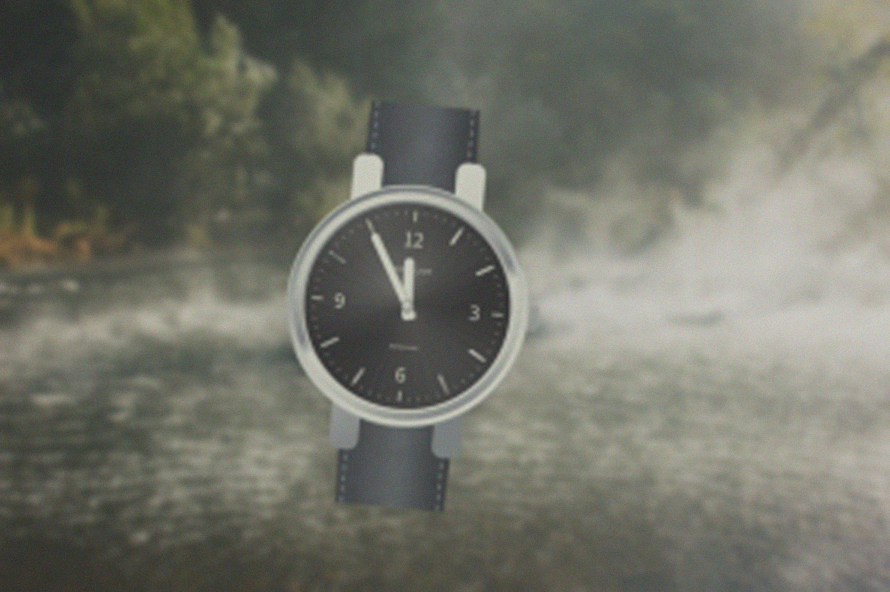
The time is **11:55**
